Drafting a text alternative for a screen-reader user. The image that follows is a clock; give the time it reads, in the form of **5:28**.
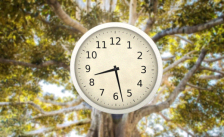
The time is **8:28**
